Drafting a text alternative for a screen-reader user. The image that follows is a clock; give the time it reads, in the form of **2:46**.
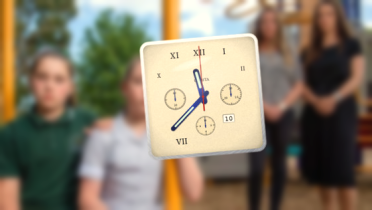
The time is **11:38**
